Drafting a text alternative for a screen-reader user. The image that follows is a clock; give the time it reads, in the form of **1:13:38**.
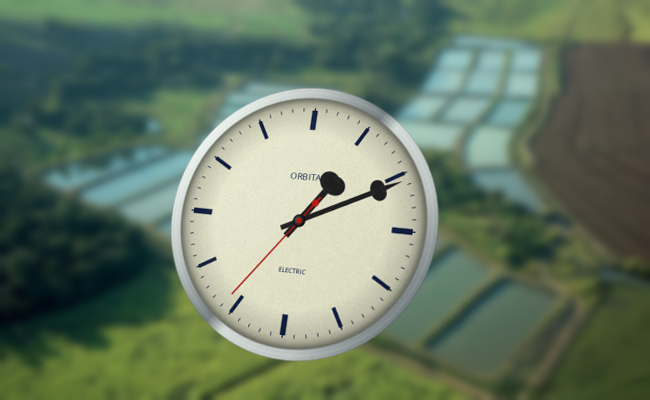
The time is **1:10:36**
